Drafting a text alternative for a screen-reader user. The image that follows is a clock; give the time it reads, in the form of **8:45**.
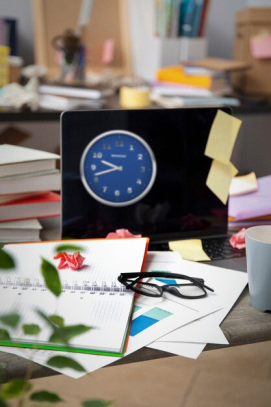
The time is **9:42**
